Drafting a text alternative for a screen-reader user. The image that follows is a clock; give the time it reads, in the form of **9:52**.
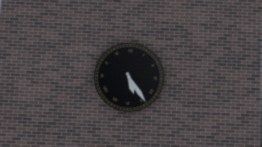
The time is **5:24**
